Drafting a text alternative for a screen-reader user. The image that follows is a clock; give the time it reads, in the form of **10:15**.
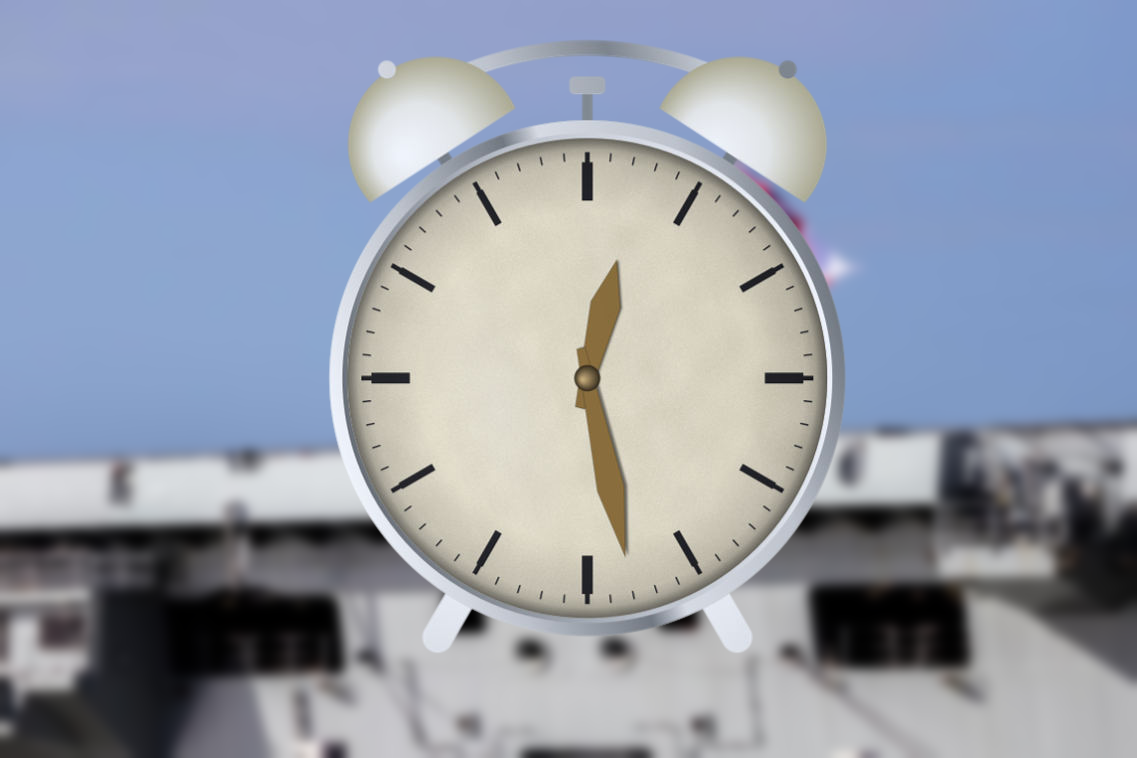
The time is **12:28**
